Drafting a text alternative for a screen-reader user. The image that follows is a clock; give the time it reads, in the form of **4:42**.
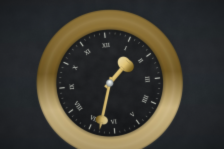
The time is **1:33**
